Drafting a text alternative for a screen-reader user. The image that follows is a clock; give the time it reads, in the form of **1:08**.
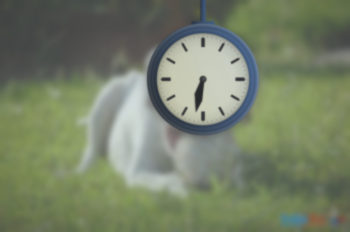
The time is **6:32**
